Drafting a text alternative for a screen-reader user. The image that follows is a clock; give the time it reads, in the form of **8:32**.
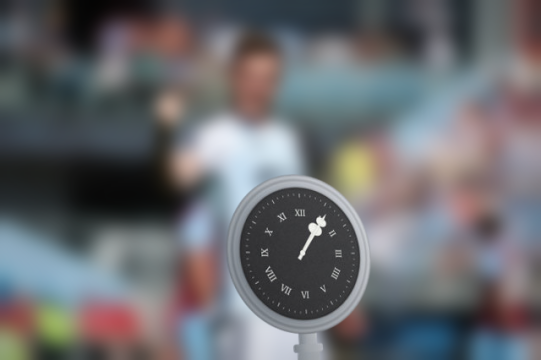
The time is **1:06**
